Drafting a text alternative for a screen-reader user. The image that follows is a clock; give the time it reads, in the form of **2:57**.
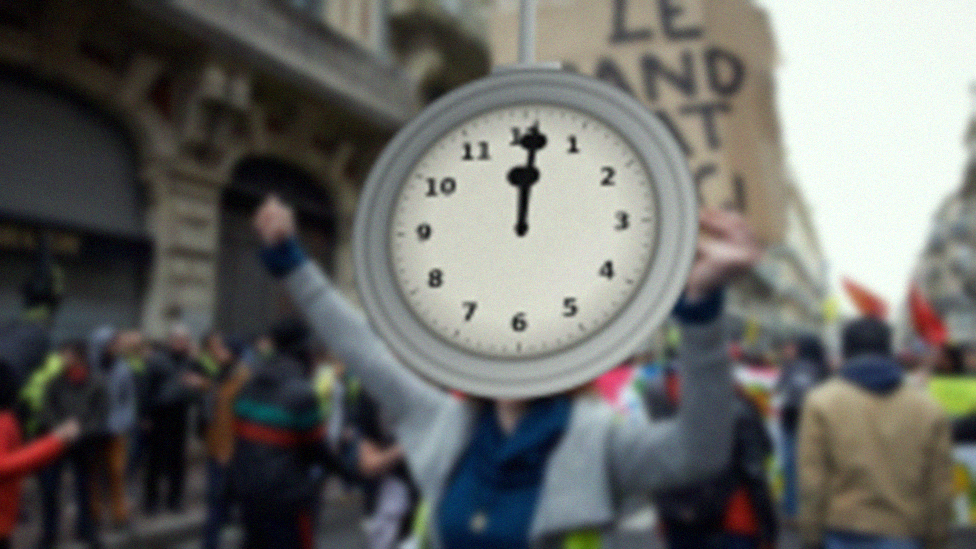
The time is **12:01**
